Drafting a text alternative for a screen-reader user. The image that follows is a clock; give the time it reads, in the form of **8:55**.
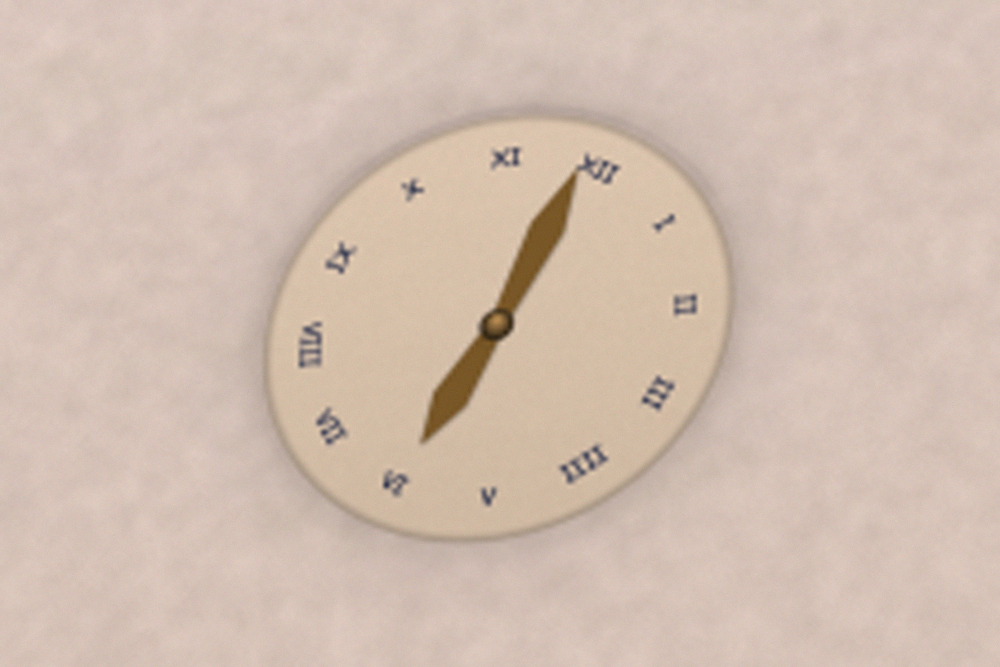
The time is **5:59**
